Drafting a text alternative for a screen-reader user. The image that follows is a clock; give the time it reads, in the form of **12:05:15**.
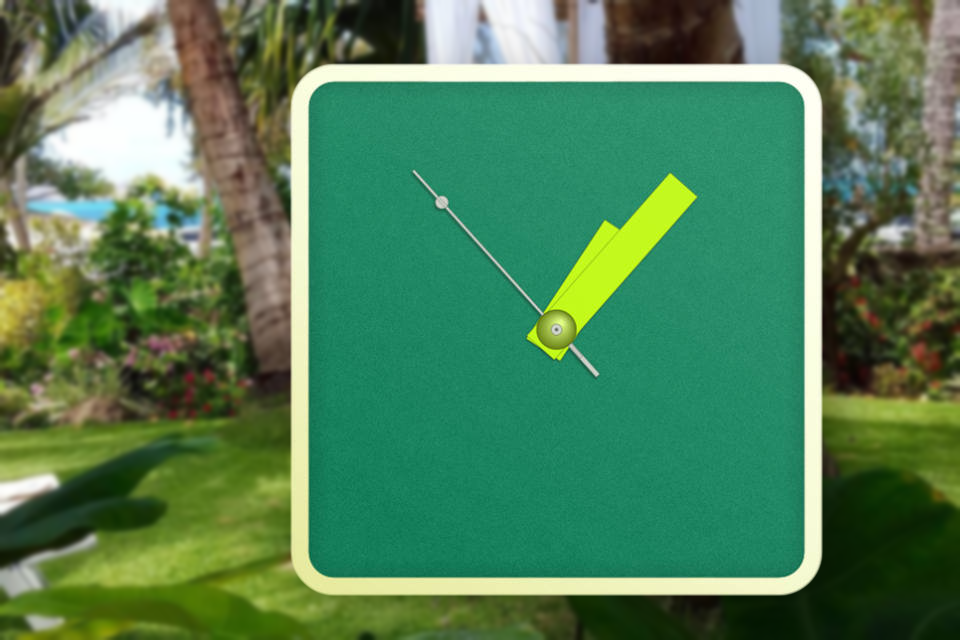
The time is **1:06:53**
